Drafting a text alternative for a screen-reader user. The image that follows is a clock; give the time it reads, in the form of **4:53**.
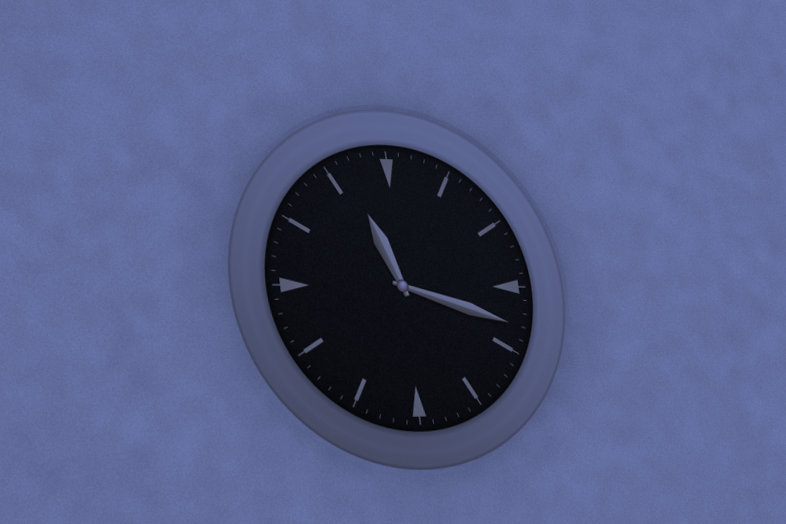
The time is **11:18**
